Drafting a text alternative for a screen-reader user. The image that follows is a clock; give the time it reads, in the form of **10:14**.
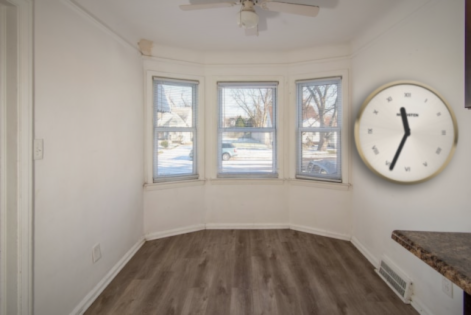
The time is **11:34**
